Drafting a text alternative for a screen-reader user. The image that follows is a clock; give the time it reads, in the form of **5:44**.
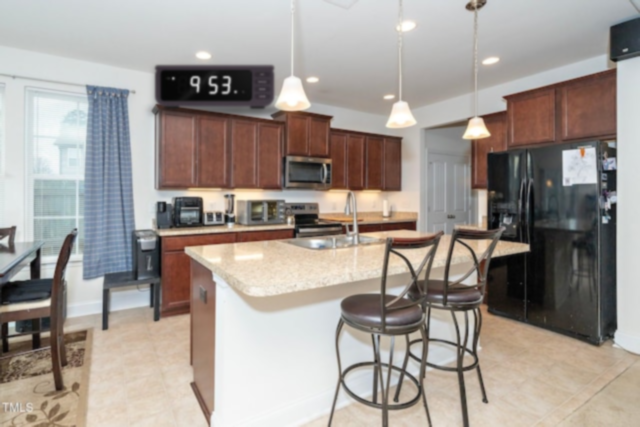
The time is **9:53**
